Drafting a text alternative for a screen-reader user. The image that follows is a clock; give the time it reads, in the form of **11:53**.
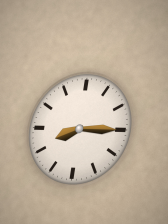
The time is **8:15**
